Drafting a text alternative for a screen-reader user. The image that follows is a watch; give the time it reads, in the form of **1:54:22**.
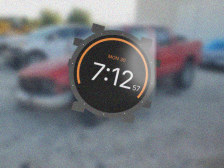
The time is **7:12:57**
